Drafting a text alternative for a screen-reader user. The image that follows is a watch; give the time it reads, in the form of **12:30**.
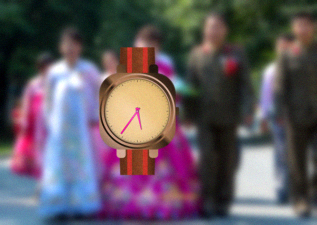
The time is **5:36**
